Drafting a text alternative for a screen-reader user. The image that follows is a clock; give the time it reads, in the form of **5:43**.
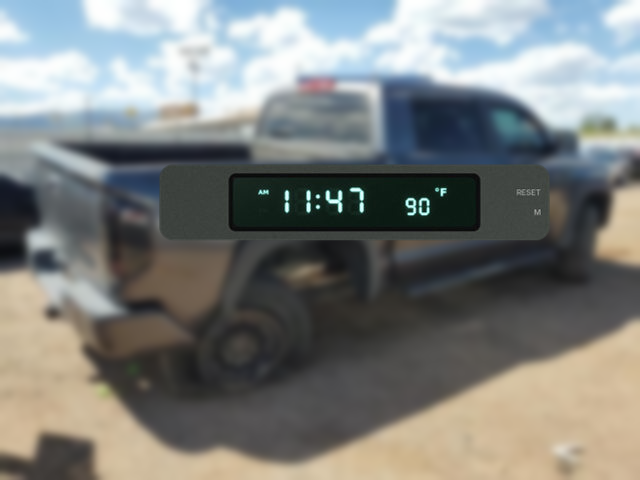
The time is **11:47**
